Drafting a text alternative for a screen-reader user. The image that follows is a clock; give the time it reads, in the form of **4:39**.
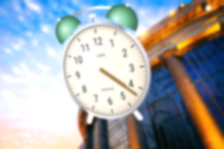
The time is **4:22**
